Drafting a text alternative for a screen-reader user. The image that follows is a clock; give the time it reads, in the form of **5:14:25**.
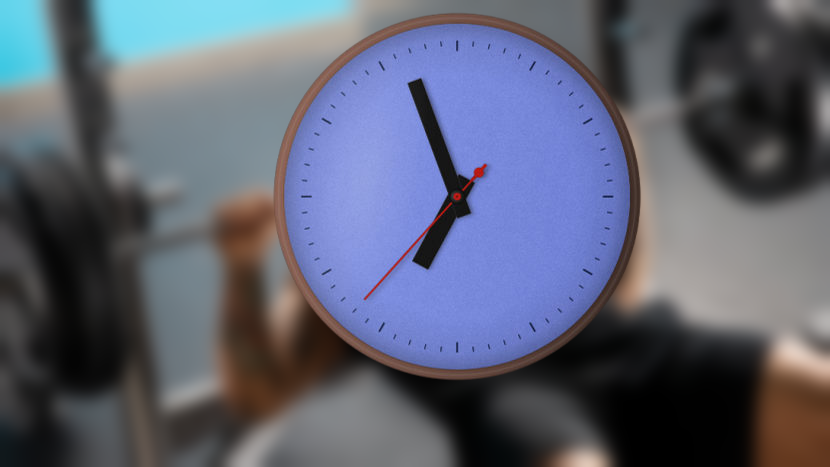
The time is **6:56:37**
